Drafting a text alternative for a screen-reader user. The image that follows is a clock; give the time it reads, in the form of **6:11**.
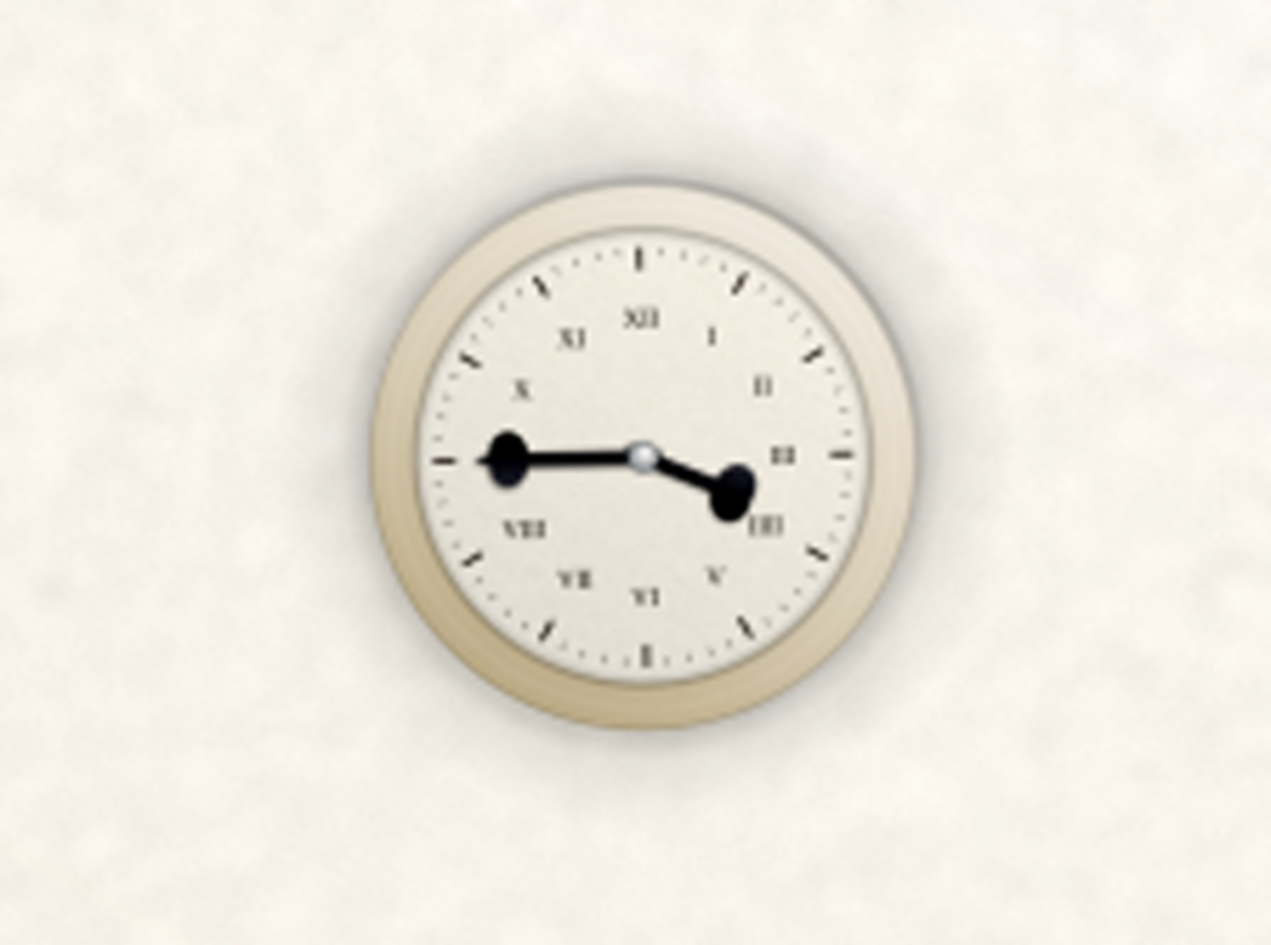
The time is **3:45**
